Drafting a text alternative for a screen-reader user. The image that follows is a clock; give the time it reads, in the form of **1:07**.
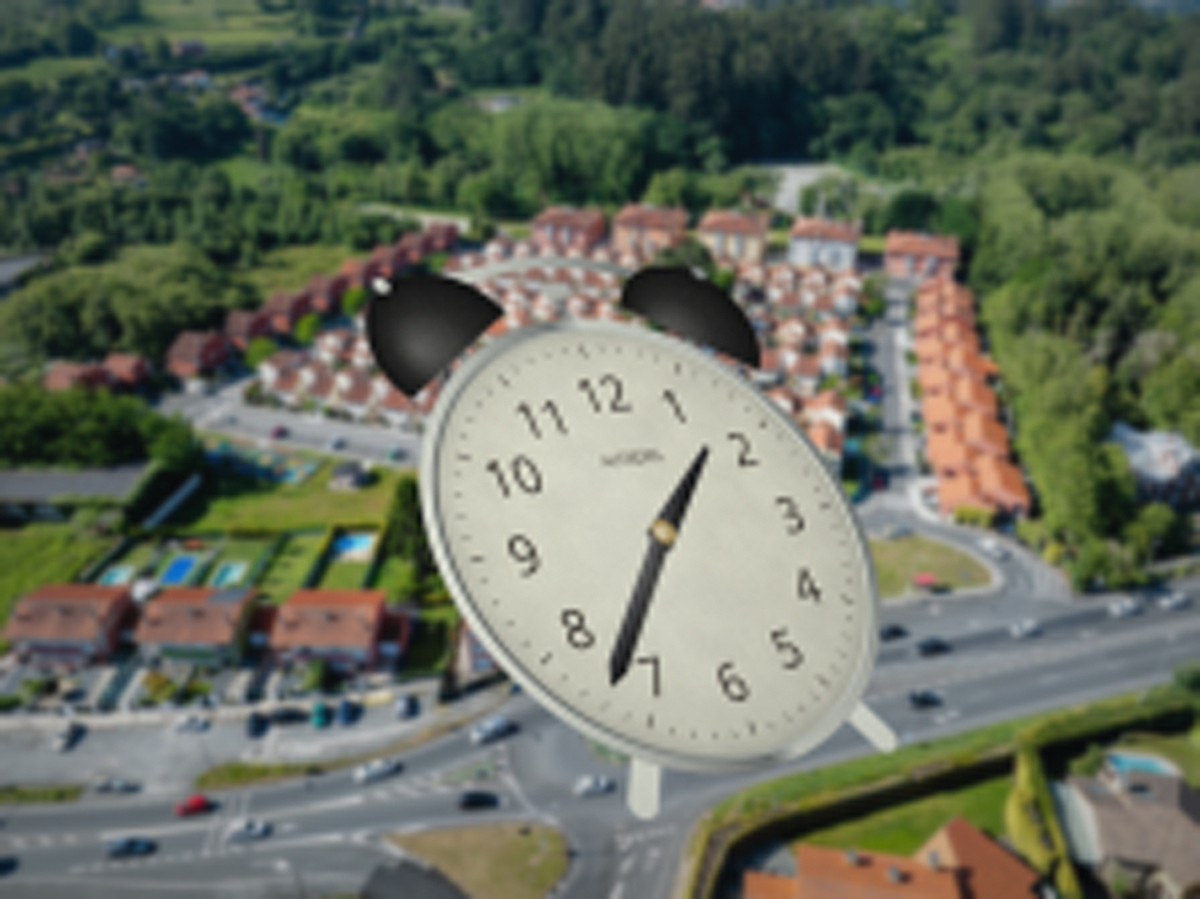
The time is **1:37**
